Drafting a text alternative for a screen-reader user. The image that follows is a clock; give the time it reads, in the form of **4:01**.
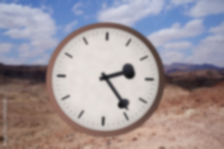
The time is **2:24**
